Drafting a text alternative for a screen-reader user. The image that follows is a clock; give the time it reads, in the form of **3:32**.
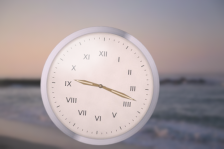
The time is **9:18**
